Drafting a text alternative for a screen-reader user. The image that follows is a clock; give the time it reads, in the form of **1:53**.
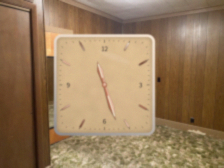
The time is **11:27**
